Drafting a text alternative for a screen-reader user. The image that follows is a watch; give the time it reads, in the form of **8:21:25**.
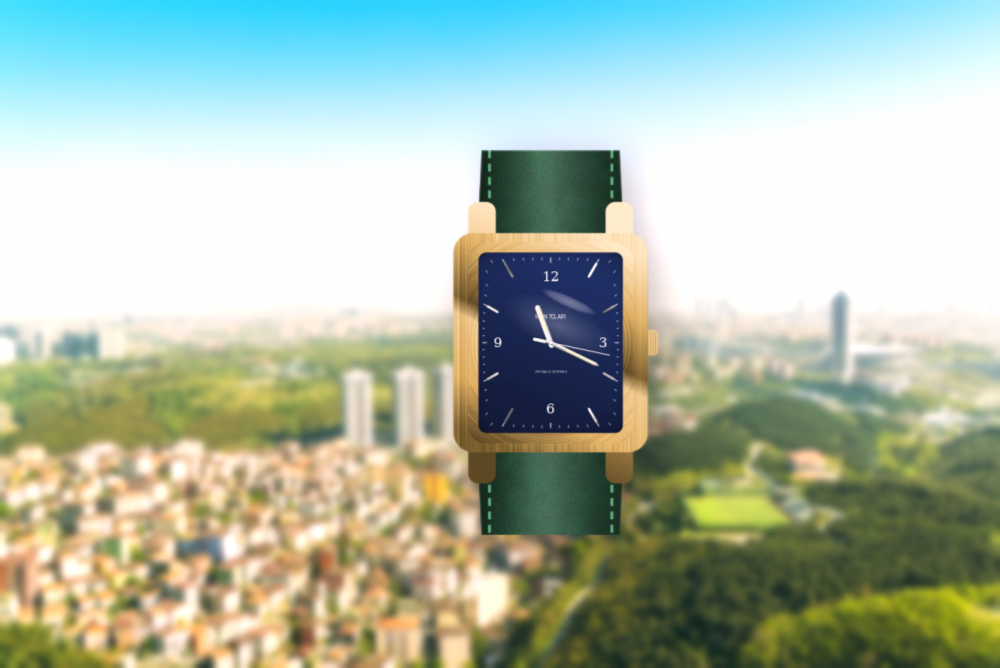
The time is **11:19:17**
